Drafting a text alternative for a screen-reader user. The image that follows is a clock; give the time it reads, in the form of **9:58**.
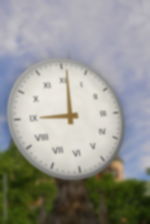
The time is **9:01**
